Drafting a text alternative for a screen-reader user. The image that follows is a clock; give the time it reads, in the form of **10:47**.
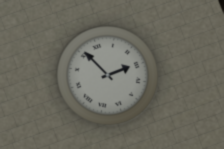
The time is **2:56**
